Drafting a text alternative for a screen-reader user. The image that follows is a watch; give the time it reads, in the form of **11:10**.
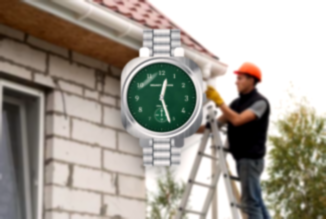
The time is **12:27**
